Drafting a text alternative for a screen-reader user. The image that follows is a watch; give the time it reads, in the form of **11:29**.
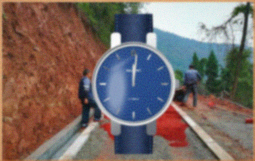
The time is **12:01**
